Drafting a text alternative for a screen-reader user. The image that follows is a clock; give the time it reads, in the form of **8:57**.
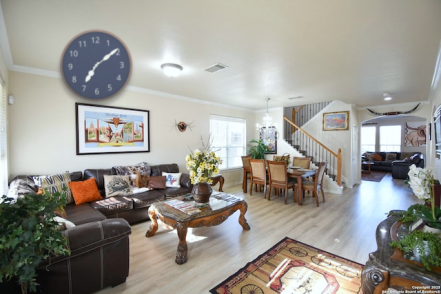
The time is **7:09**
